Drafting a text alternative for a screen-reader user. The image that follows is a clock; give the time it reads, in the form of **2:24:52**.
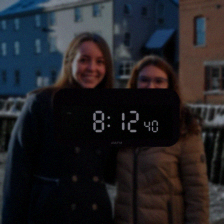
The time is **8:12:40**
